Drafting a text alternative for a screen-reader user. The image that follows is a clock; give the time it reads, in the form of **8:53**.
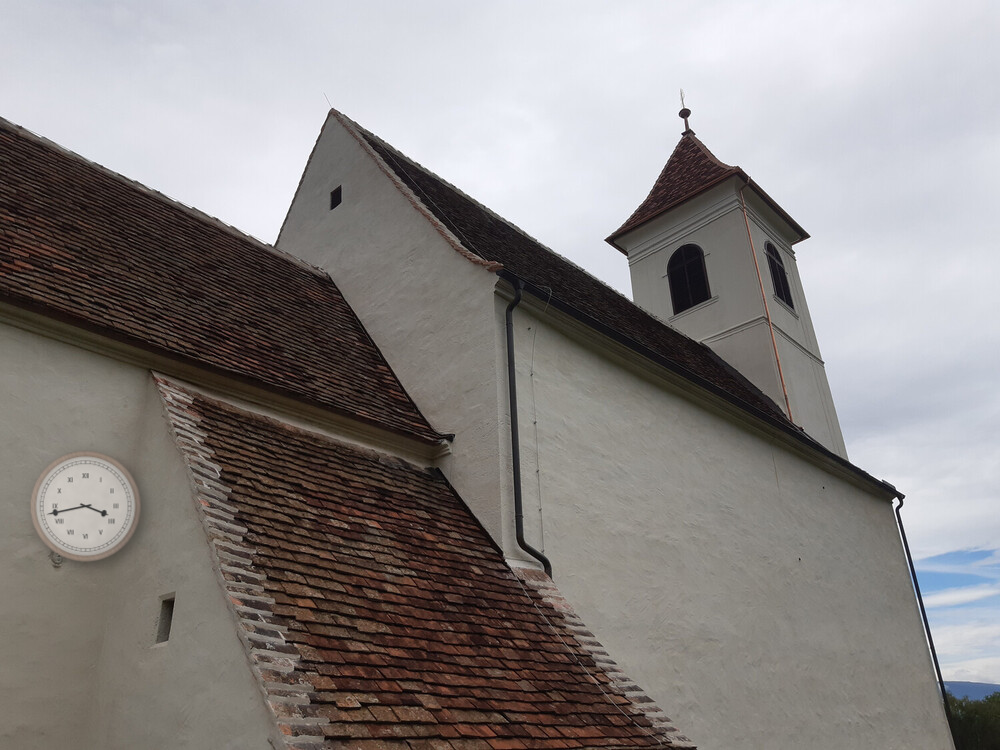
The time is **3:43**
